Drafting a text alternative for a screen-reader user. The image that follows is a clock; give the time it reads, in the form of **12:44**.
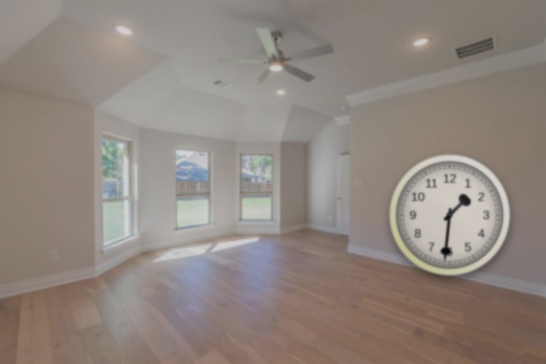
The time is **1:31**
